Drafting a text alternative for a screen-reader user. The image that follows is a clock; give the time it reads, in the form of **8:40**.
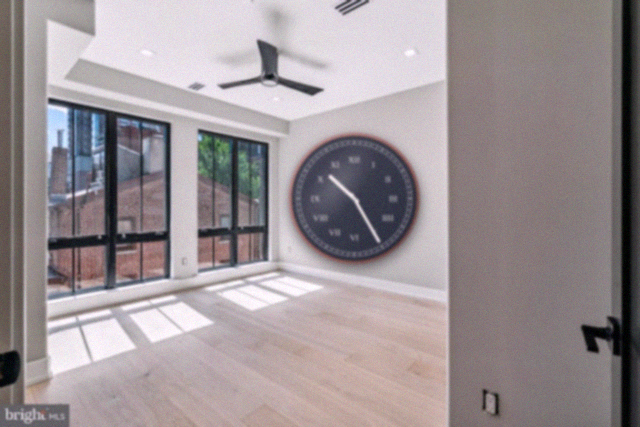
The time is **10:25**
